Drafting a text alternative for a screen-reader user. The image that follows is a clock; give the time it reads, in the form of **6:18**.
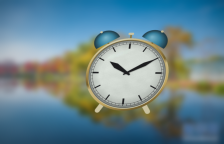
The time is **10:10**
